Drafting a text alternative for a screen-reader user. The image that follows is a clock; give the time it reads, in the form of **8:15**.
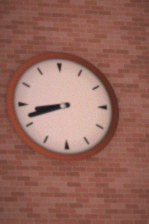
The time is **8:42**
